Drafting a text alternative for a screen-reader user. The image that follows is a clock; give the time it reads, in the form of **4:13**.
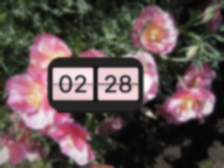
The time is **2:28**
